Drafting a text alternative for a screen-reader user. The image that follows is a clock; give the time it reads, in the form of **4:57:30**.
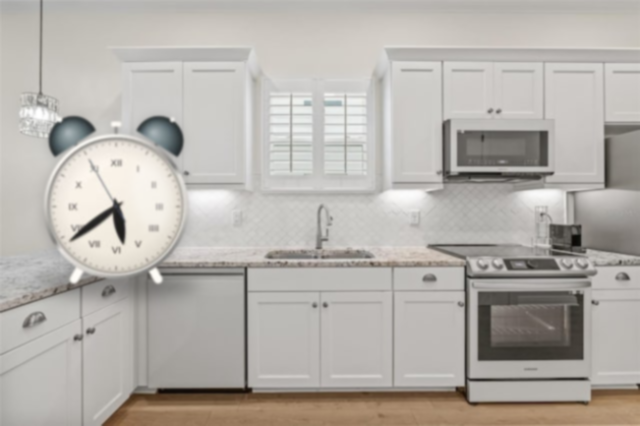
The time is **5:38:55**
